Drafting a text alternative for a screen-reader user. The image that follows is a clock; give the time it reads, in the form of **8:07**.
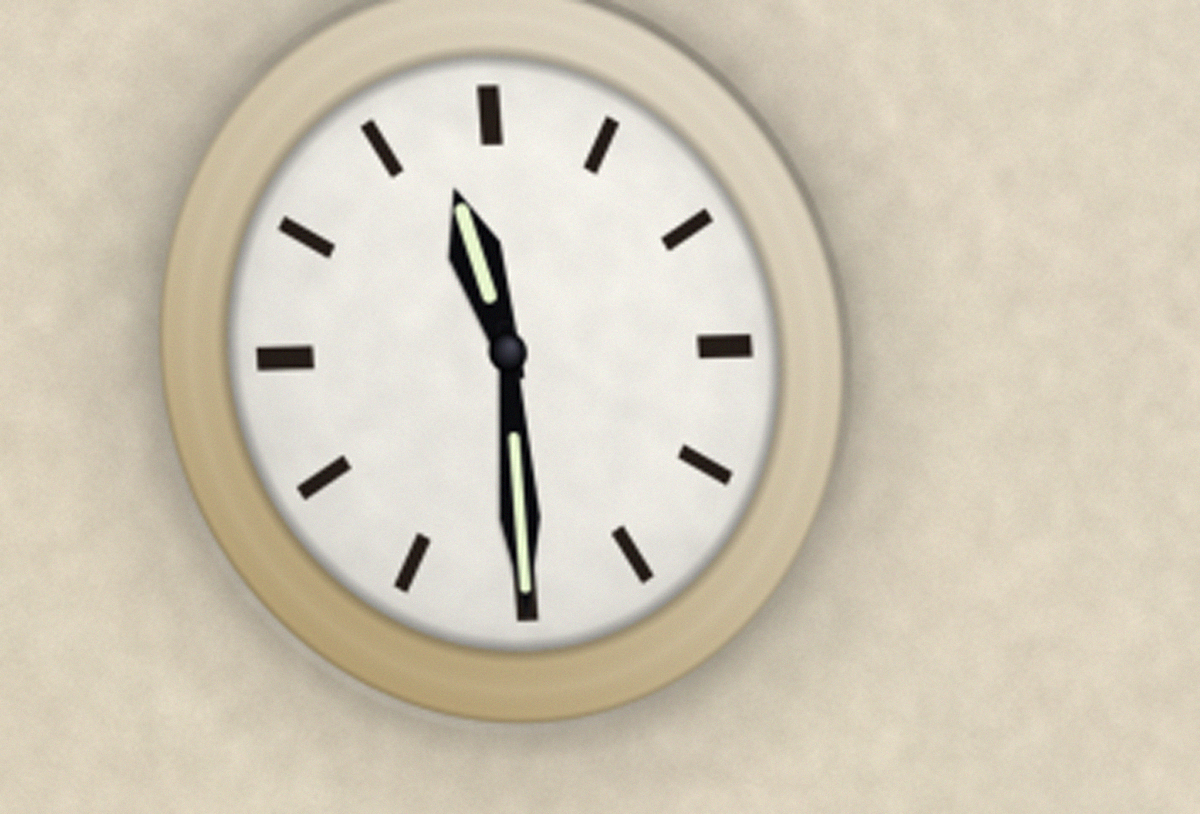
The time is **11:30**
